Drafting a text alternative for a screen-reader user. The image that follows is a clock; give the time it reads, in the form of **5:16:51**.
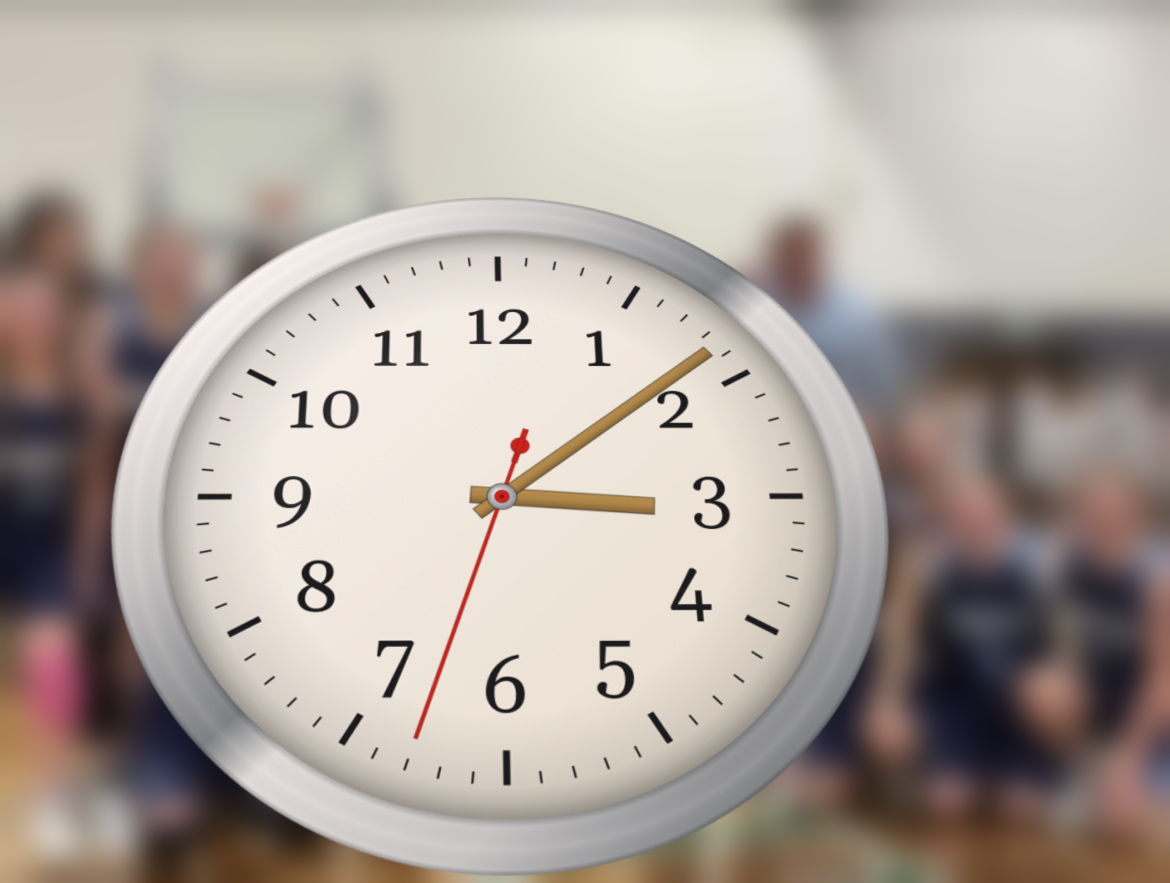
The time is **3:08:33**
